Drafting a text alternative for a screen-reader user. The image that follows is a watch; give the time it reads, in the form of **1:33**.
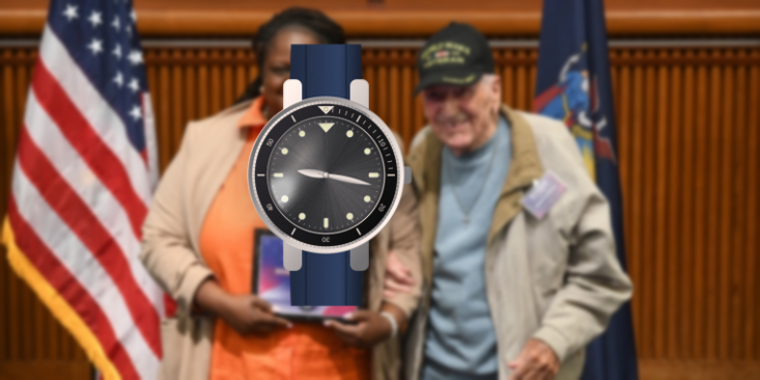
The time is **9:17**
